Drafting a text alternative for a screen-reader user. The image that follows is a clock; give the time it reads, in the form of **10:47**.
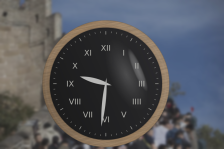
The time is **9:31**
